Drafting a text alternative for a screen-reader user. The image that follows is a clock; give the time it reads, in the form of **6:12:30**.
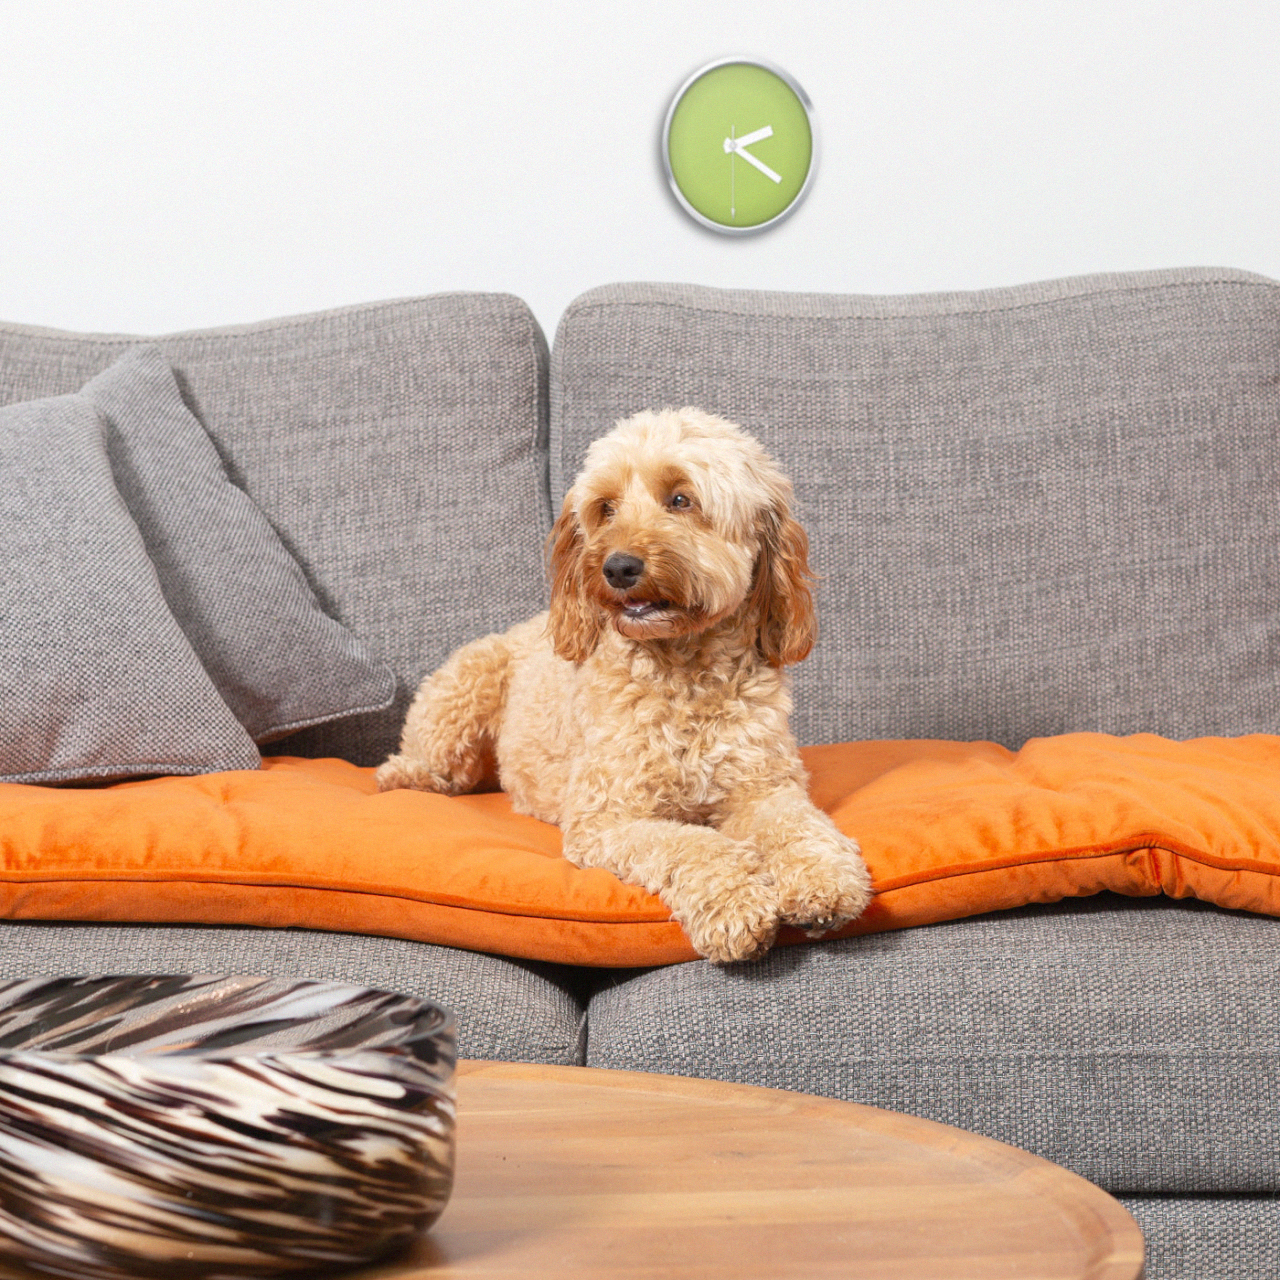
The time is **2:20:30**
